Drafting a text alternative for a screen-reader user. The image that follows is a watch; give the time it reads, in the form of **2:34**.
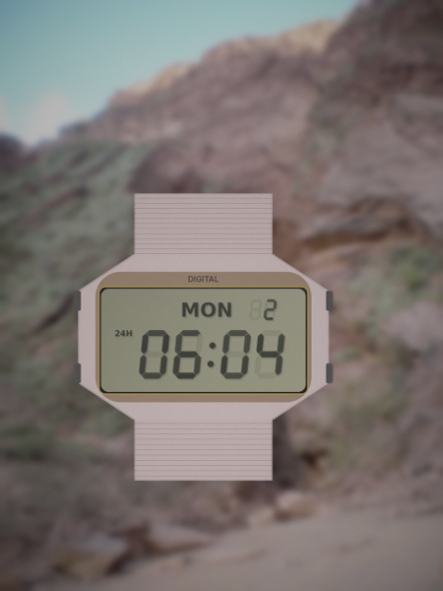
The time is **6:04**
